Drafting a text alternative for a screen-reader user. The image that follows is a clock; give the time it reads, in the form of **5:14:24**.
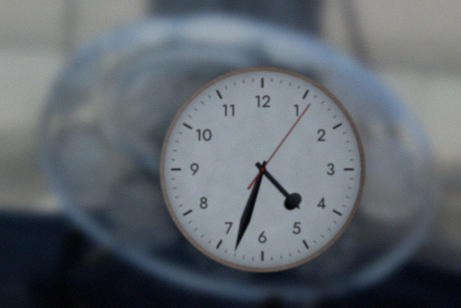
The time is **4:33:06**
